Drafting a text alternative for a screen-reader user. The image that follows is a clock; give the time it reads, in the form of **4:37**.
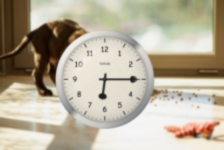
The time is **6:15**
